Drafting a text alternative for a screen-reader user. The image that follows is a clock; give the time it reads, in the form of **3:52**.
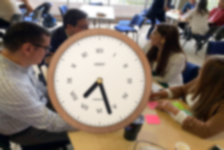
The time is **7:27**
